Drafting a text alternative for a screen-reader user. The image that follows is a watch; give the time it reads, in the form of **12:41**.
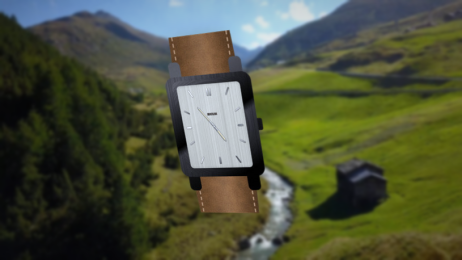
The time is **4:54**
